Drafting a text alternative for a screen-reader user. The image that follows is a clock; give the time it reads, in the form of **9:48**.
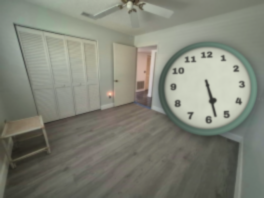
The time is **5:28**
